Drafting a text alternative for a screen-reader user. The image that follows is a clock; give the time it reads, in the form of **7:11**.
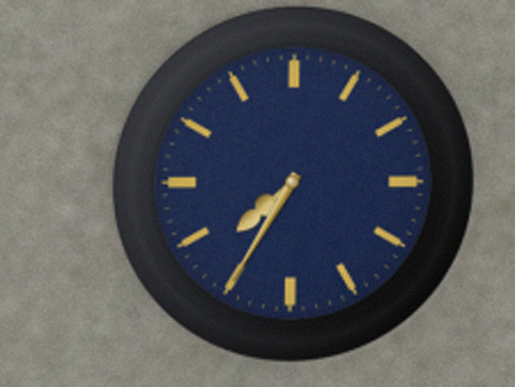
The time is **7:35**
